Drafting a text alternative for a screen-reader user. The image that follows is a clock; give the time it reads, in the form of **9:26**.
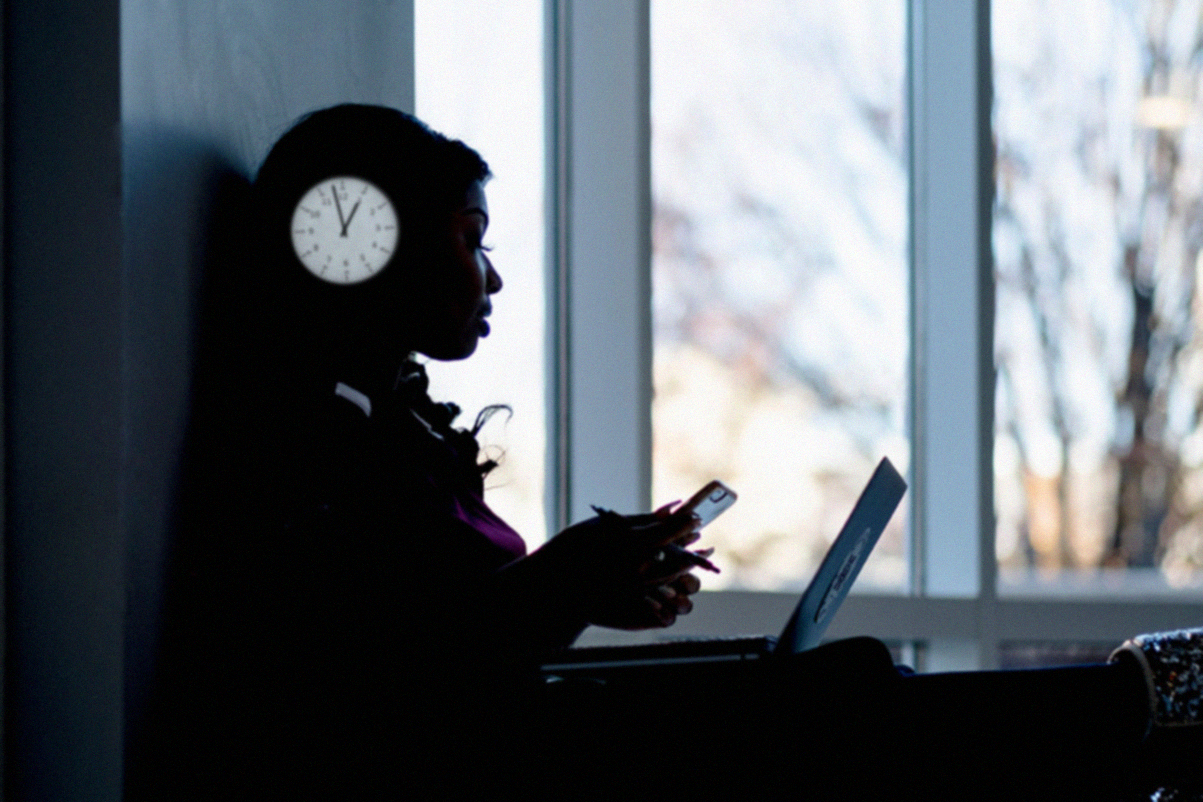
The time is **12:58**
